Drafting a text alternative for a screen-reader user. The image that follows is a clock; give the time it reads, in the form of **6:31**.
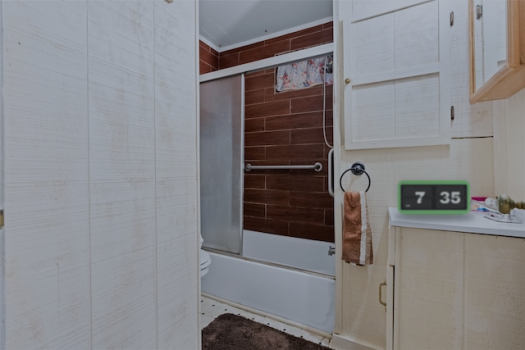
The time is **7:35**
